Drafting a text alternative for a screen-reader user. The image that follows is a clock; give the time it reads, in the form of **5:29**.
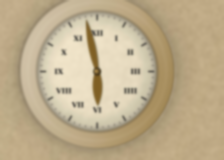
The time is **5:58**
